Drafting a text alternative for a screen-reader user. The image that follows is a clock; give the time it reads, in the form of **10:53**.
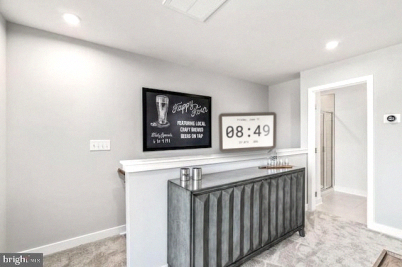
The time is **8:49**
